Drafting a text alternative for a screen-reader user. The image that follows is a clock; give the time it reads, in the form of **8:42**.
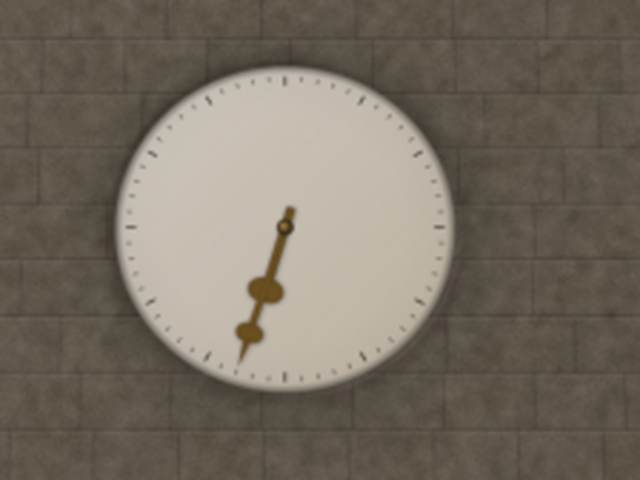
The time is **6:33**
